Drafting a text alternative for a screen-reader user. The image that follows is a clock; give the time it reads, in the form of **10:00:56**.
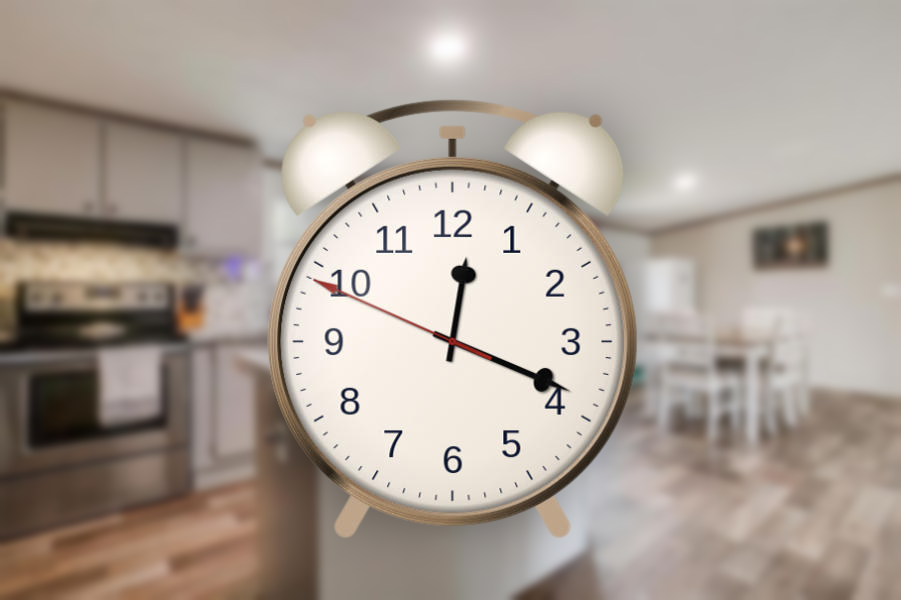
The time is **12:18:49**
